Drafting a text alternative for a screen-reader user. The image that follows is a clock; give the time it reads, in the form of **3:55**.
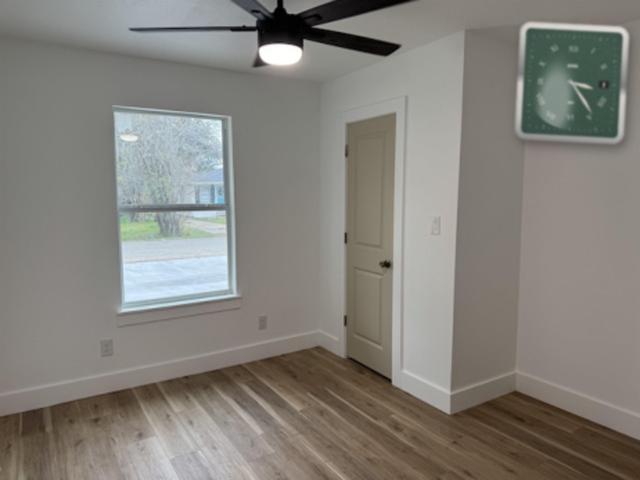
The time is **3:24**
